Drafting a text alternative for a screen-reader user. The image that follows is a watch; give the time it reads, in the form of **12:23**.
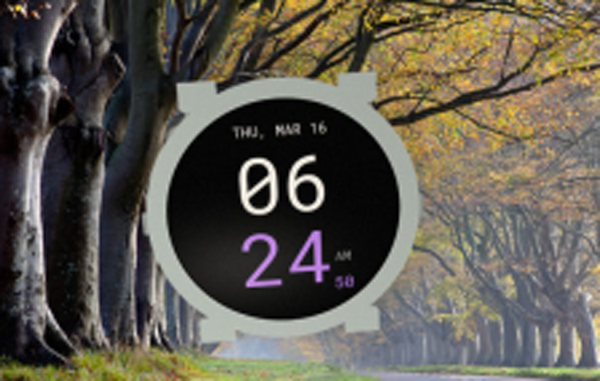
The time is **6:24**
